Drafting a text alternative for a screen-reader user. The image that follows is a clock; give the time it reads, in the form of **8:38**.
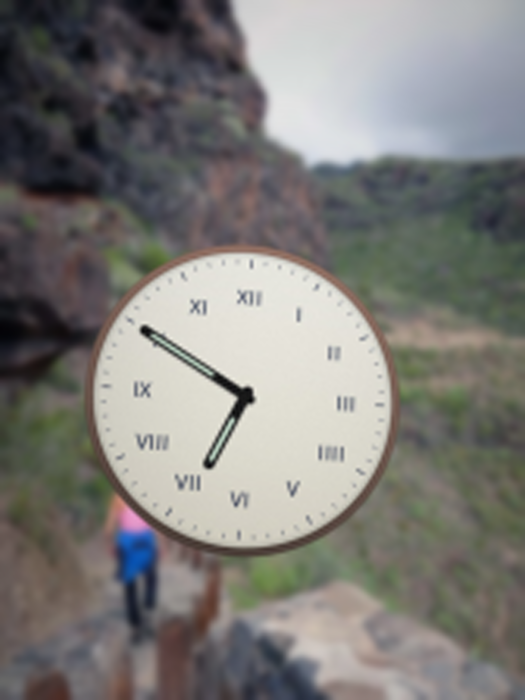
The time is **6:50**
